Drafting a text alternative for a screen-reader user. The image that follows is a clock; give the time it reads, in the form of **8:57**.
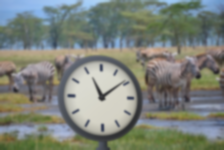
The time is **11:09**
